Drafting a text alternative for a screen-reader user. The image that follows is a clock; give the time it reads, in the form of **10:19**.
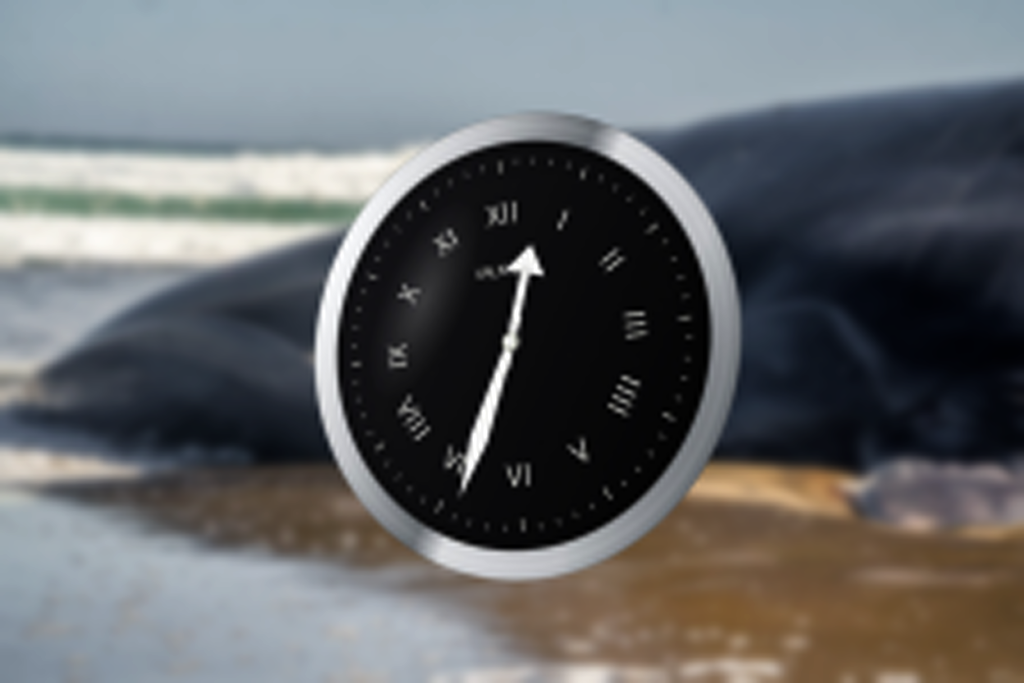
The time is **12:34**
